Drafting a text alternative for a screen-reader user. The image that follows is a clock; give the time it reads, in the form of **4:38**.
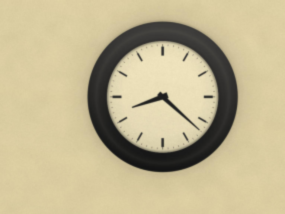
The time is **8:22**
